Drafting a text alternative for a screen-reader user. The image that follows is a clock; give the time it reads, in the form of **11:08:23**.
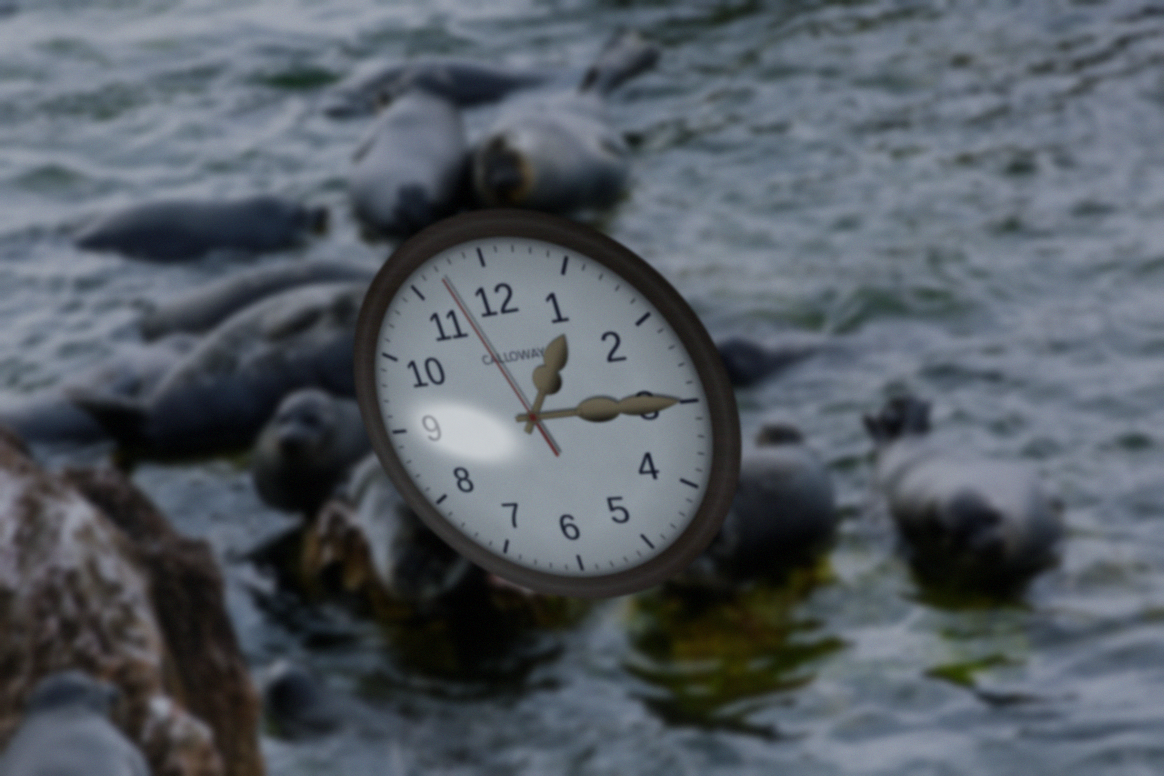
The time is **1:14:57**
